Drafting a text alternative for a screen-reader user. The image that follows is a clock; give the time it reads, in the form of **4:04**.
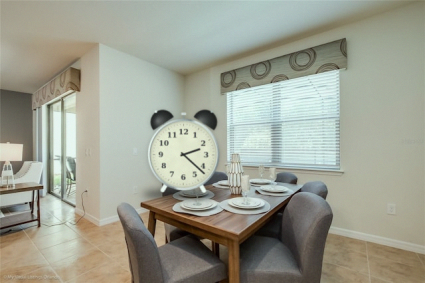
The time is **2:22**
